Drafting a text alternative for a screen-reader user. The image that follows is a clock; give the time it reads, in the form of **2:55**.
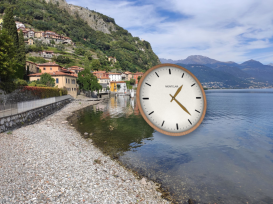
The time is **1:23**
